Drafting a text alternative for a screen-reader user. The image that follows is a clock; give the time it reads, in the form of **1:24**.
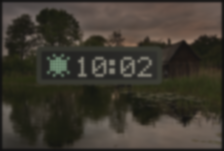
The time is **10:02**
